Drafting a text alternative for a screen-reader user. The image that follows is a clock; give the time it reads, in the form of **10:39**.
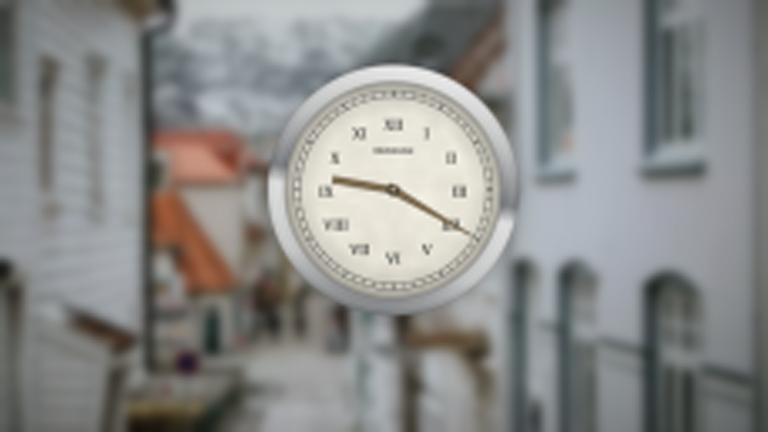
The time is **9:20**
